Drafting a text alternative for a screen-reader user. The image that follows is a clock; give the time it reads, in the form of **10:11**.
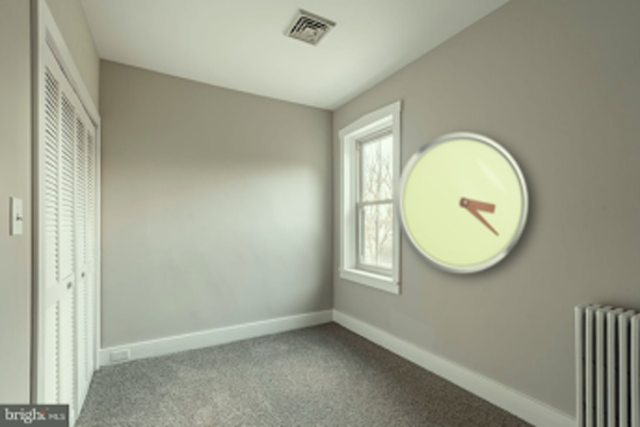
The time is **3:22**
